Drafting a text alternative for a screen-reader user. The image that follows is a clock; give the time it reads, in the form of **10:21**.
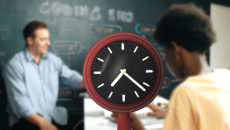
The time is **7:22**
